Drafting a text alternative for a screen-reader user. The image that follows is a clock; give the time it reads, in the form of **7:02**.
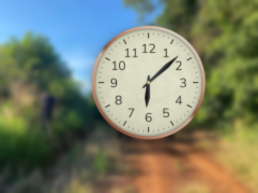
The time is **6:08**
